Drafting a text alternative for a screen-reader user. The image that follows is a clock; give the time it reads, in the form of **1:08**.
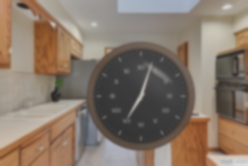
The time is **7:03**
